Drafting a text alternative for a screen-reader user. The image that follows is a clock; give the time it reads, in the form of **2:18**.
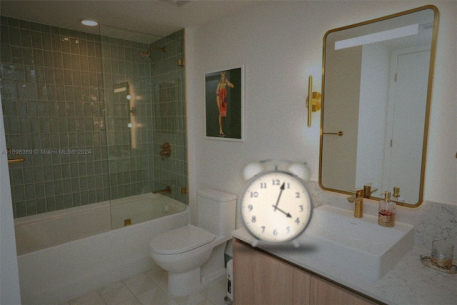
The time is **4:03**
